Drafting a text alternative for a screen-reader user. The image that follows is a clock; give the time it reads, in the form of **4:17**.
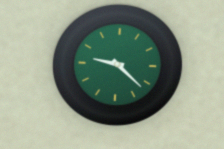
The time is **9:22**
